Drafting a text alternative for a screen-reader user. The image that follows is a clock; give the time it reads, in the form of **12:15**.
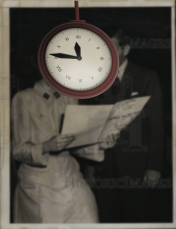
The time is **11:46**
